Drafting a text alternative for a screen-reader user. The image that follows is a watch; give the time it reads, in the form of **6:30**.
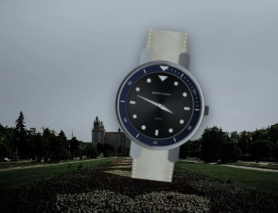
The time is **3:48**
